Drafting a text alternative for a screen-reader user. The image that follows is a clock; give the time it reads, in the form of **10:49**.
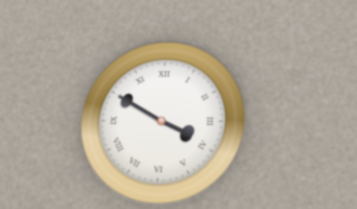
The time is **3:50**
